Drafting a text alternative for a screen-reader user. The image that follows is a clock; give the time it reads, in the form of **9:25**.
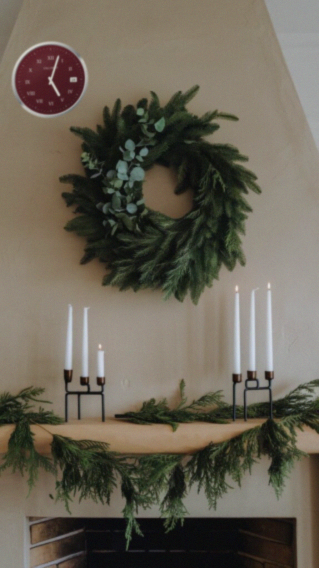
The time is **5:03**
